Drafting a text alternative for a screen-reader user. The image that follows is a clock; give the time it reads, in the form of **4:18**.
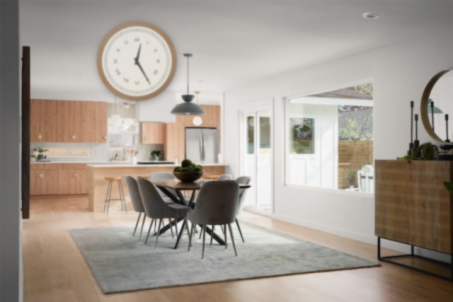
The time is **12:25**
